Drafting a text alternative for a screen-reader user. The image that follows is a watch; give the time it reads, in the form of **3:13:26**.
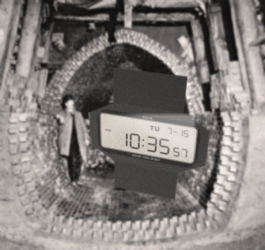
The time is **10:35:57**
